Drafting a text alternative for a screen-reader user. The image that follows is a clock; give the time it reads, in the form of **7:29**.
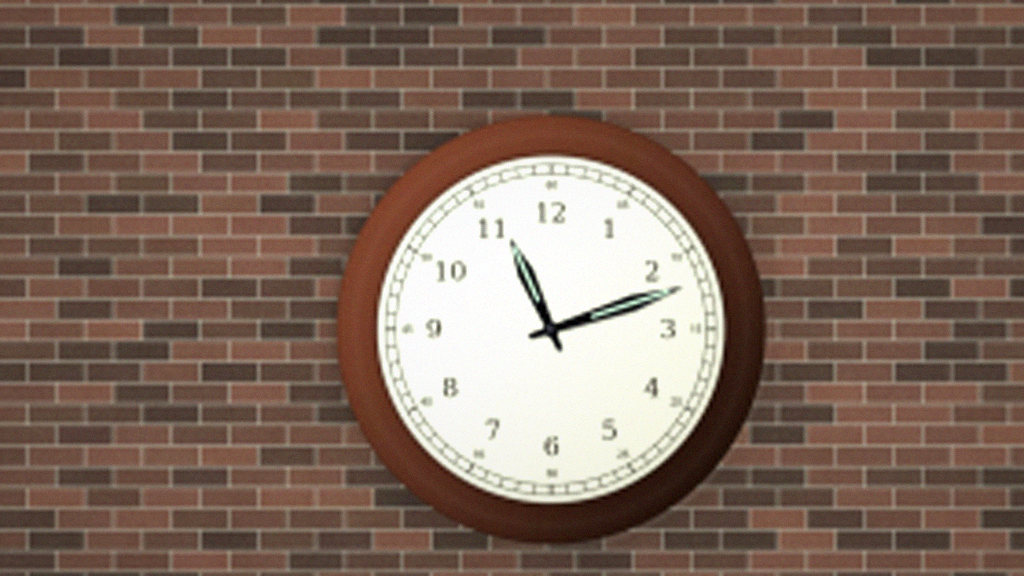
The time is **11:12**
